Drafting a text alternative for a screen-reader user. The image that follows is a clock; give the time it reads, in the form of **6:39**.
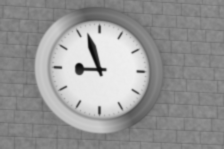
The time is **8:57**
